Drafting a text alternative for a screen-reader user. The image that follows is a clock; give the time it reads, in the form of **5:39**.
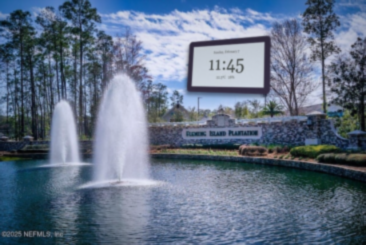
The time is **11:45**
